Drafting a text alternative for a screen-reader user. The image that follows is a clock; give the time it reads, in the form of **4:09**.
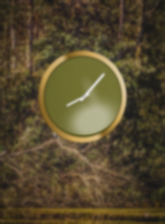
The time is **8:07**
